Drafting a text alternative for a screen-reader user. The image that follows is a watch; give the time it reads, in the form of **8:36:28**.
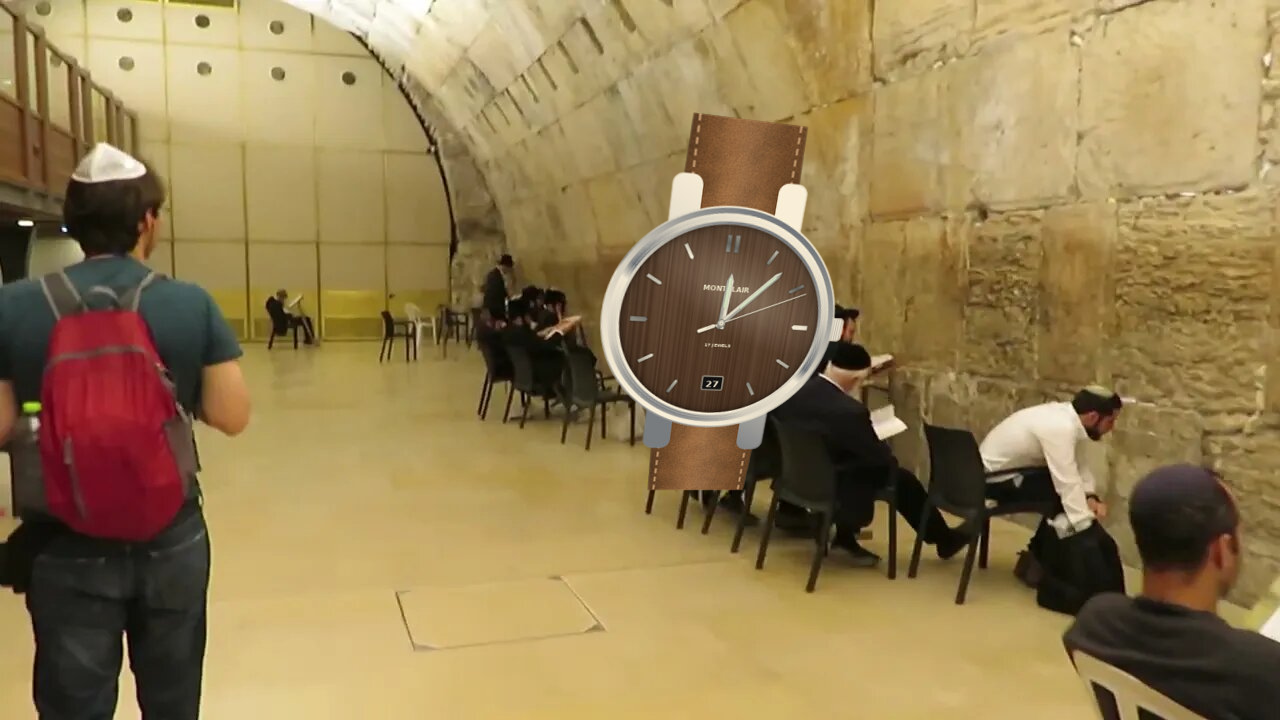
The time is **12:07:11**
